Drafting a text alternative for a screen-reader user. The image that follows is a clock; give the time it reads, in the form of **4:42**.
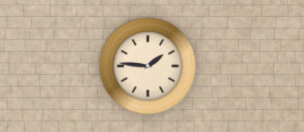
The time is **1:46**
